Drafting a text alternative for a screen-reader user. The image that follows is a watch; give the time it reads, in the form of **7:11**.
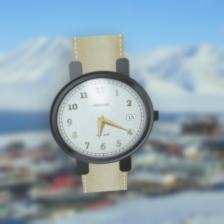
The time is **6:20**
